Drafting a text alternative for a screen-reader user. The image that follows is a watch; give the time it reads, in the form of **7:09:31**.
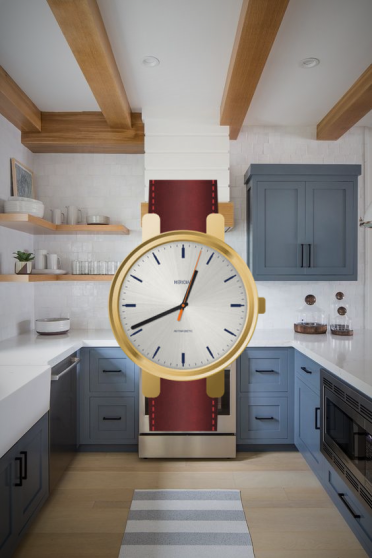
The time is **12:41:03**
